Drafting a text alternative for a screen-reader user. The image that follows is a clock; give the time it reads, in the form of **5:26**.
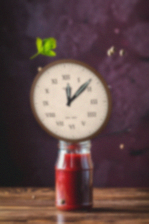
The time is **12:08**
